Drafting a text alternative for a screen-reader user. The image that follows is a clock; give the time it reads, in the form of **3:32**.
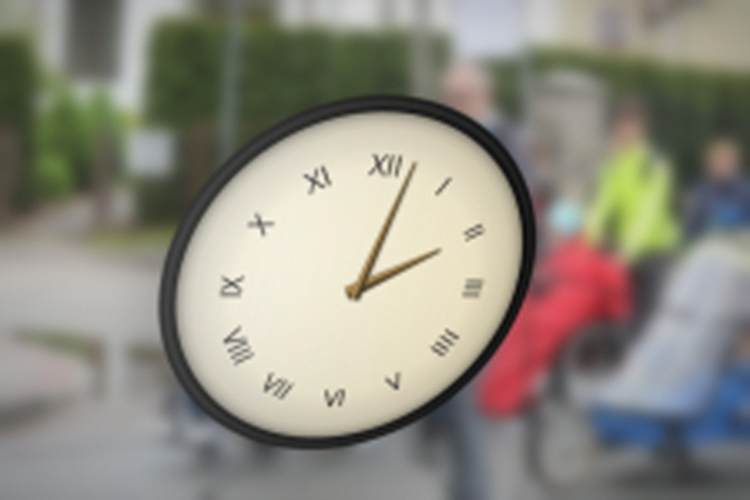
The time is **2:02**
